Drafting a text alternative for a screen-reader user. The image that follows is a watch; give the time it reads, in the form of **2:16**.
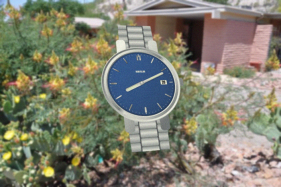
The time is **8:11**
